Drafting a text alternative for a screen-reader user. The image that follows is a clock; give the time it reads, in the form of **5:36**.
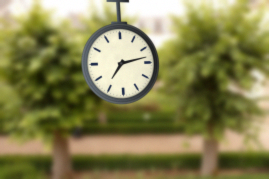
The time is **7:13**
